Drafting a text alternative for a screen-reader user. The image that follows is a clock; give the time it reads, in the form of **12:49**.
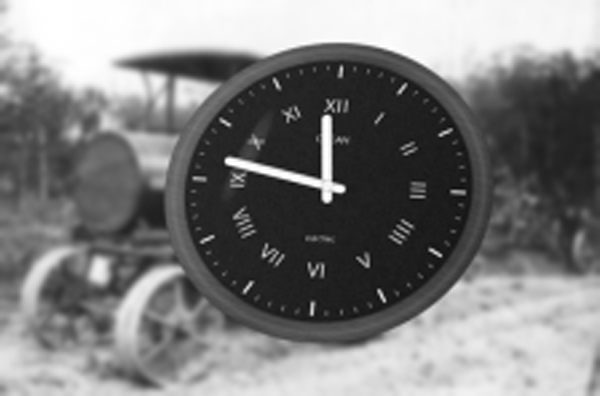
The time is **11:47**
